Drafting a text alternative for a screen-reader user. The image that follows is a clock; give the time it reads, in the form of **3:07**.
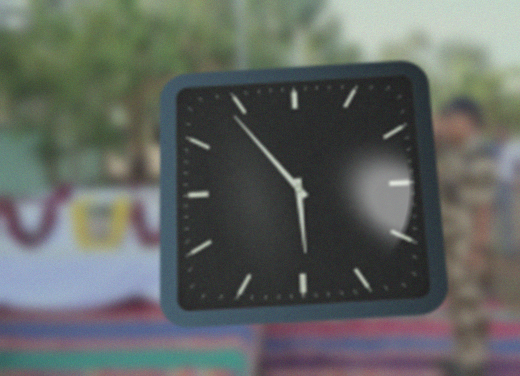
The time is **5:54**
